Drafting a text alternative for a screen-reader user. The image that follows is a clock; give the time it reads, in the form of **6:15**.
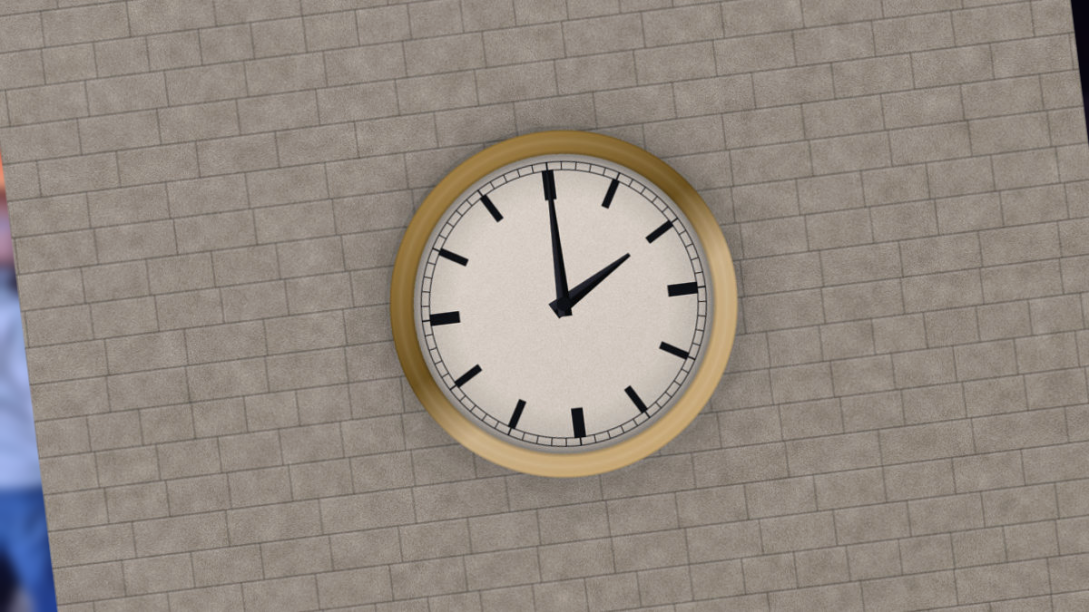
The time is **2:00**
